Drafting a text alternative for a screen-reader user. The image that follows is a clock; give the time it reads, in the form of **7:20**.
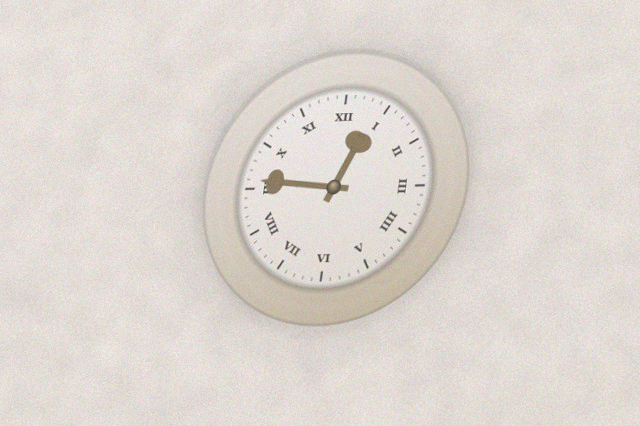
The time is **12:46**
